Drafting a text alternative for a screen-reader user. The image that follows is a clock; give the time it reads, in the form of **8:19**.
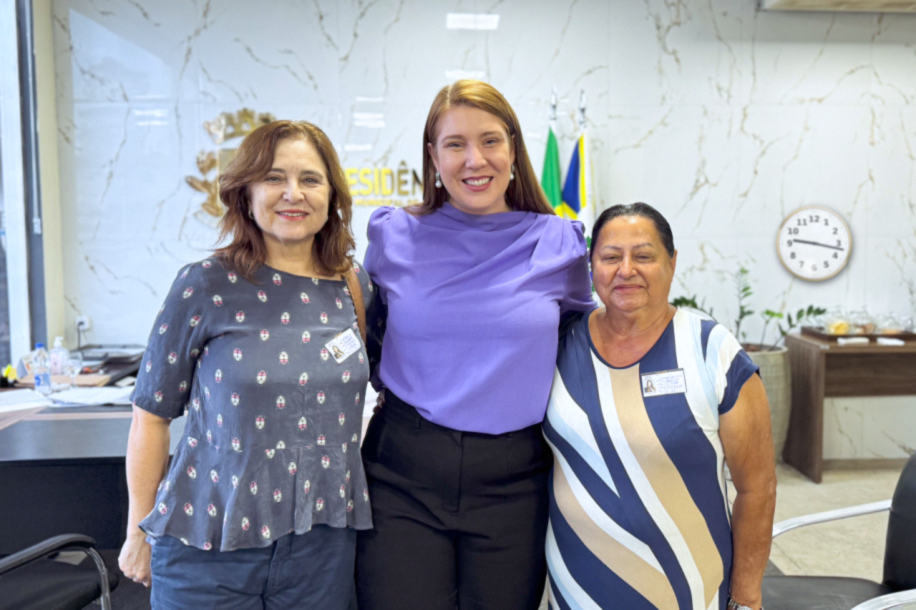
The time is **9:17**
